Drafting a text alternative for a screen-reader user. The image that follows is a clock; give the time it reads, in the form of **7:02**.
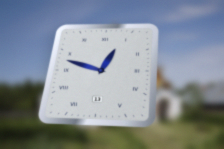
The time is **12:48**
